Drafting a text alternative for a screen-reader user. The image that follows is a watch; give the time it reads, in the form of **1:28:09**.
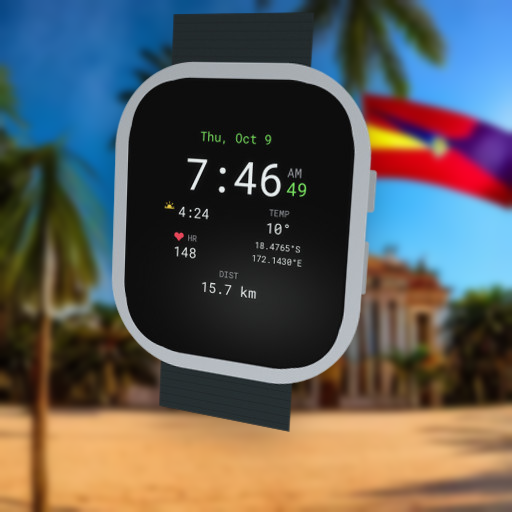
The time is **7:46:49**
